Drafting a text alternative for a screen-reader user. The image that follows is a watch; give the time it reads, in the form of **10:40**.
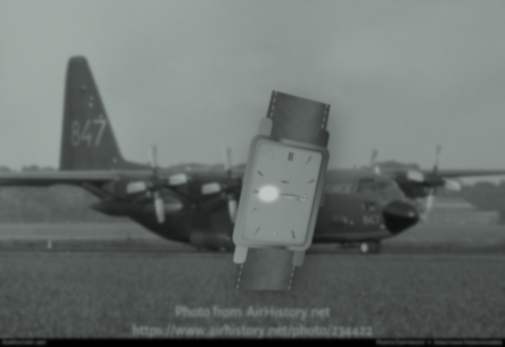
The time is **3:15**
